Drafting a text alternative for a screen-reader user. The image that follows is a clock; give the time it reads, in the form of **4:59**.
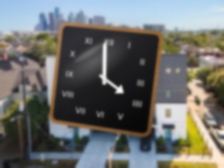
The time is **3:59**
